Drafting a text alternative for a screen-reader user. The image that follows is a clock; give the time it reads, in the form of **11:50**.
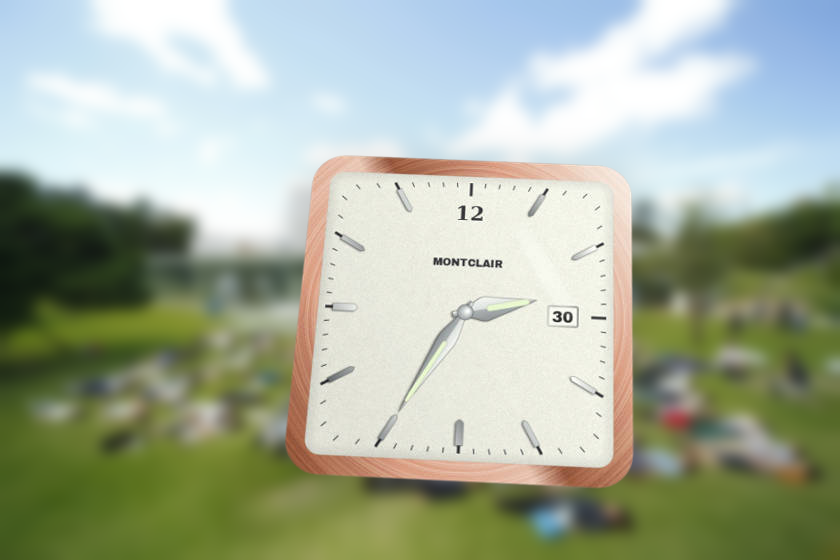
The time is **2:35**
